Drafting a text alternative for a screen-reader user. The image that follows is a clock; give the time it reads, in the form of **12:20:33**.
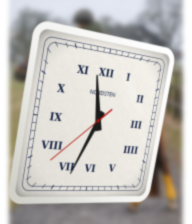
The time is **11:33:38**
